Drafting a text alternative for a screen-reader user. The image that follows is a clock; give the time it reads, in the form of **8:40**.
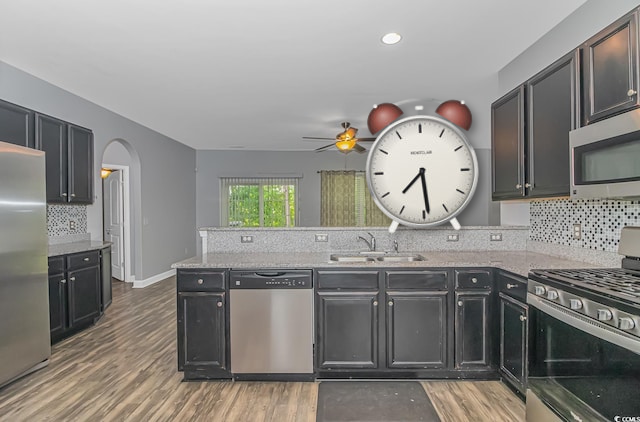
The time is **7:29**
